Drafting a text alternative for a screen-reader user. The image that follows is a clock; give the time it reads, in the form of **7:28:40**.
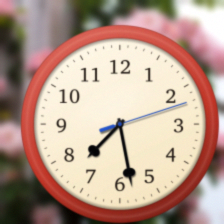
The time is **7:28:12**
